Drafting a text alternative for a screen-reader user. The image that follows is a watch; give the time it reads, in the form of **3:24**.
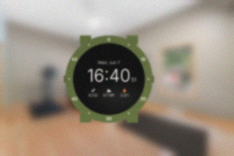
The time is **16:40**
